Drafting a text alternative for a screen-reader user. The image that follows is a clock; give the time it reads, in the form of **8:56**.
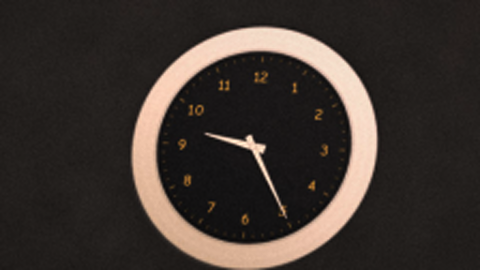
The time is **9:25**
